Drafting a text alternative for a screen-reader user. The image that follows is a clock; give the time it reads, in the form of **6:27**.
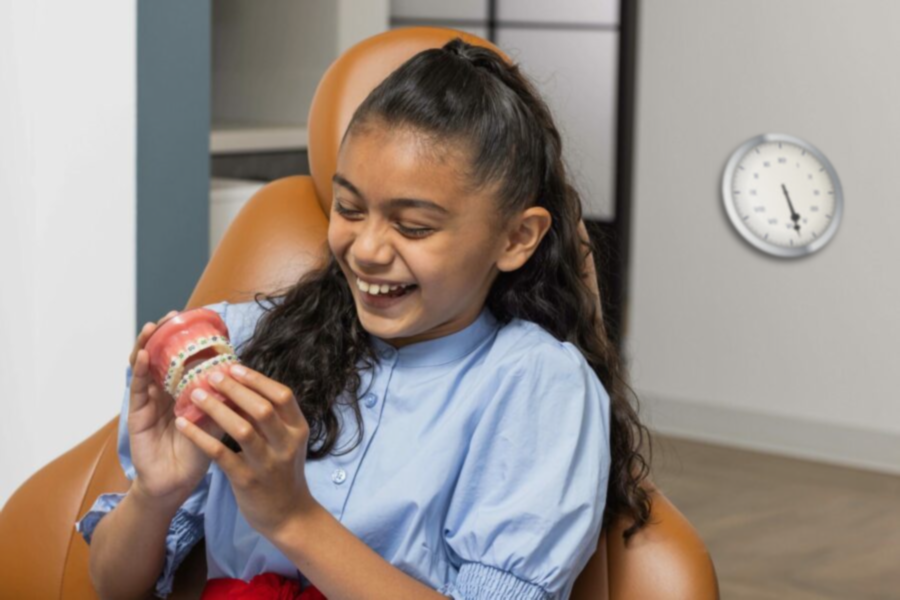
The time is **5:28**
